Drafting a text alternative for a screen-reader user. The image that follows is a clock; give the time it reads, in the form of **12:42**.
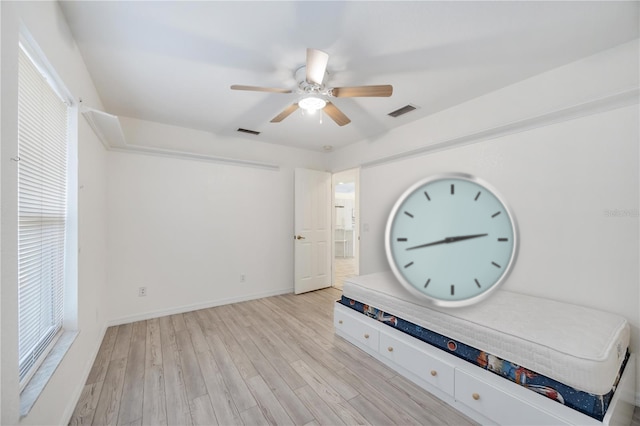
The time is **2:43**
